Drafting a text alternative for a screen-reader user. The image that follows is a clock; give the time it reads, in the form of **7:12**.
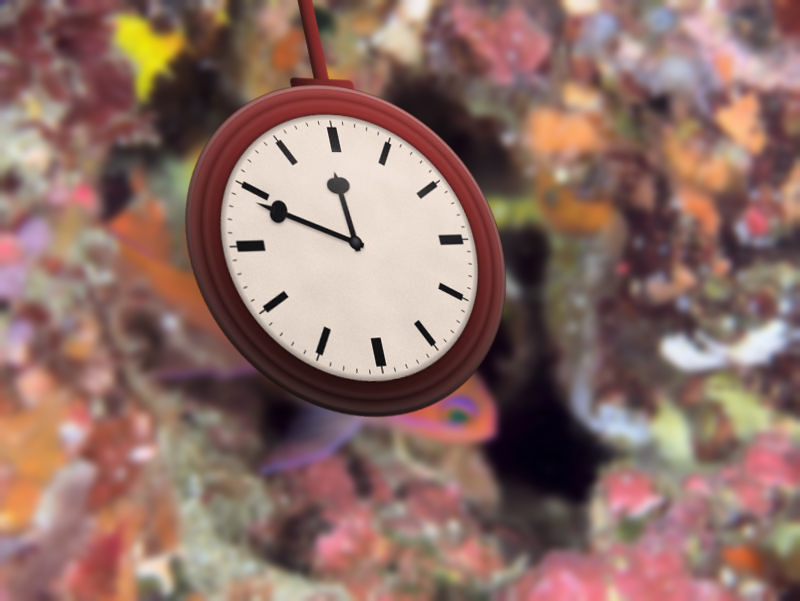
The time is **11:49**
